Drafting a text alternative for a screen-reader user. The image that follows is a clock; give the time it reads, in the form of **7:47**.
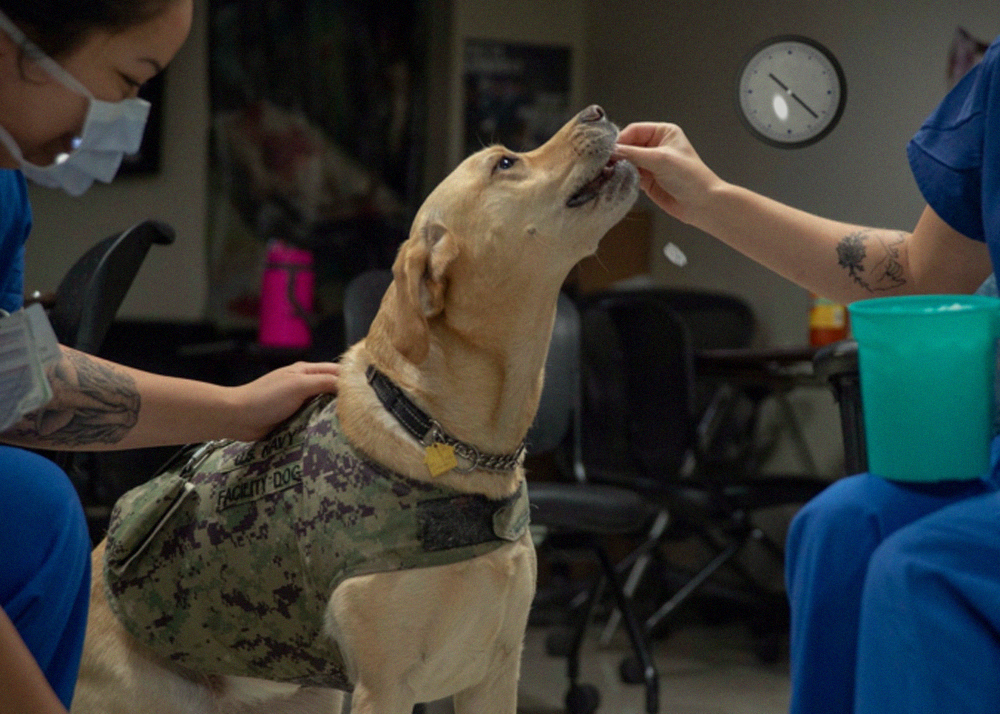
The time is **10:22**
